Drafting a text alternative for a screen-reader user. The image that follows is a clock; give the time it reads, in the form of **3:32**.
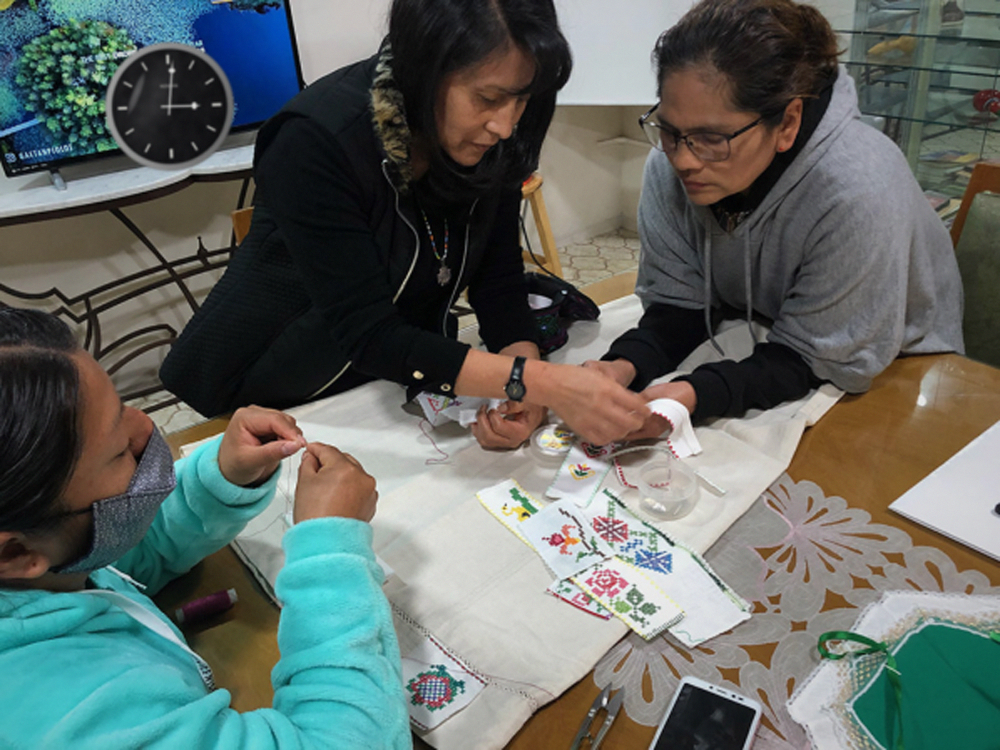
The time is **3:01**
